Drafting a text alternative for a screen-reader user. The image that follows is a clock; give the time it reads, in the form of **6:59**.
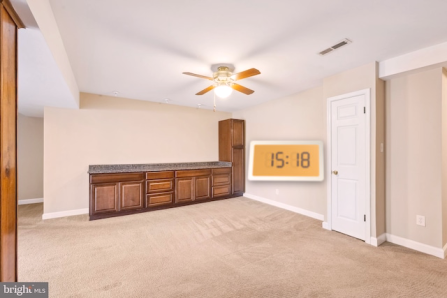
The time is **15:18**
